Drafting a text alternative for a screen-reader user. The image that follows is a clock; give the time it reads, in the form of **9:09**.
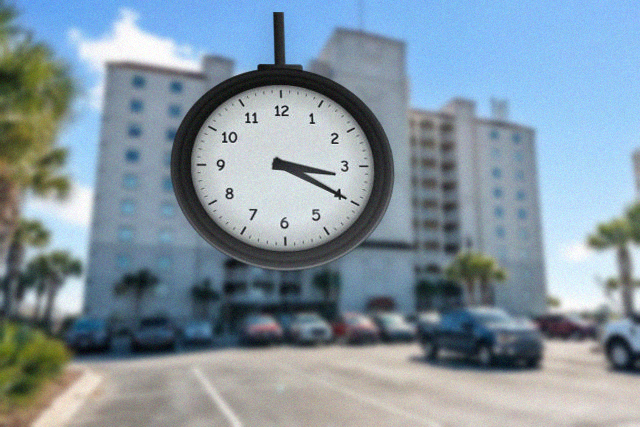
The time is **3:20**
